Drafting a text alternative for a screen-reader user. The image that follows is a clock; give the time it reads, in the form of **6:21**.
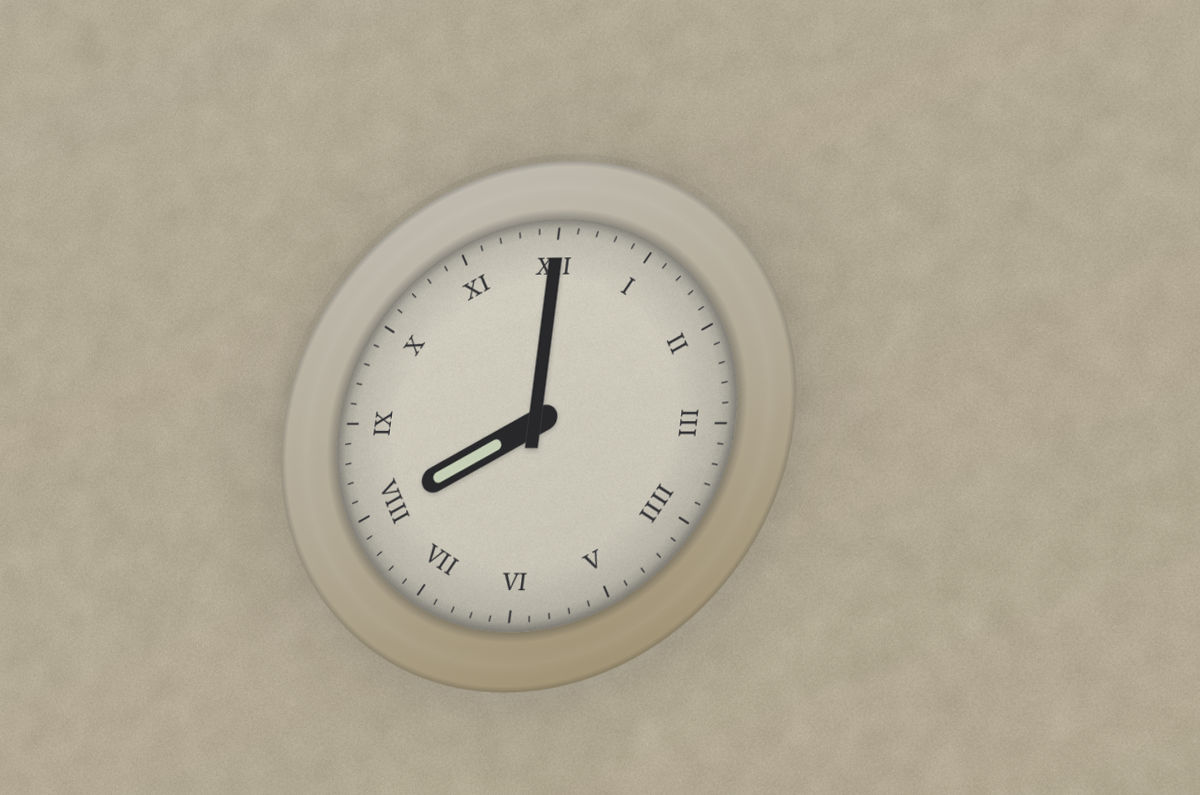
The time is **8:00**
